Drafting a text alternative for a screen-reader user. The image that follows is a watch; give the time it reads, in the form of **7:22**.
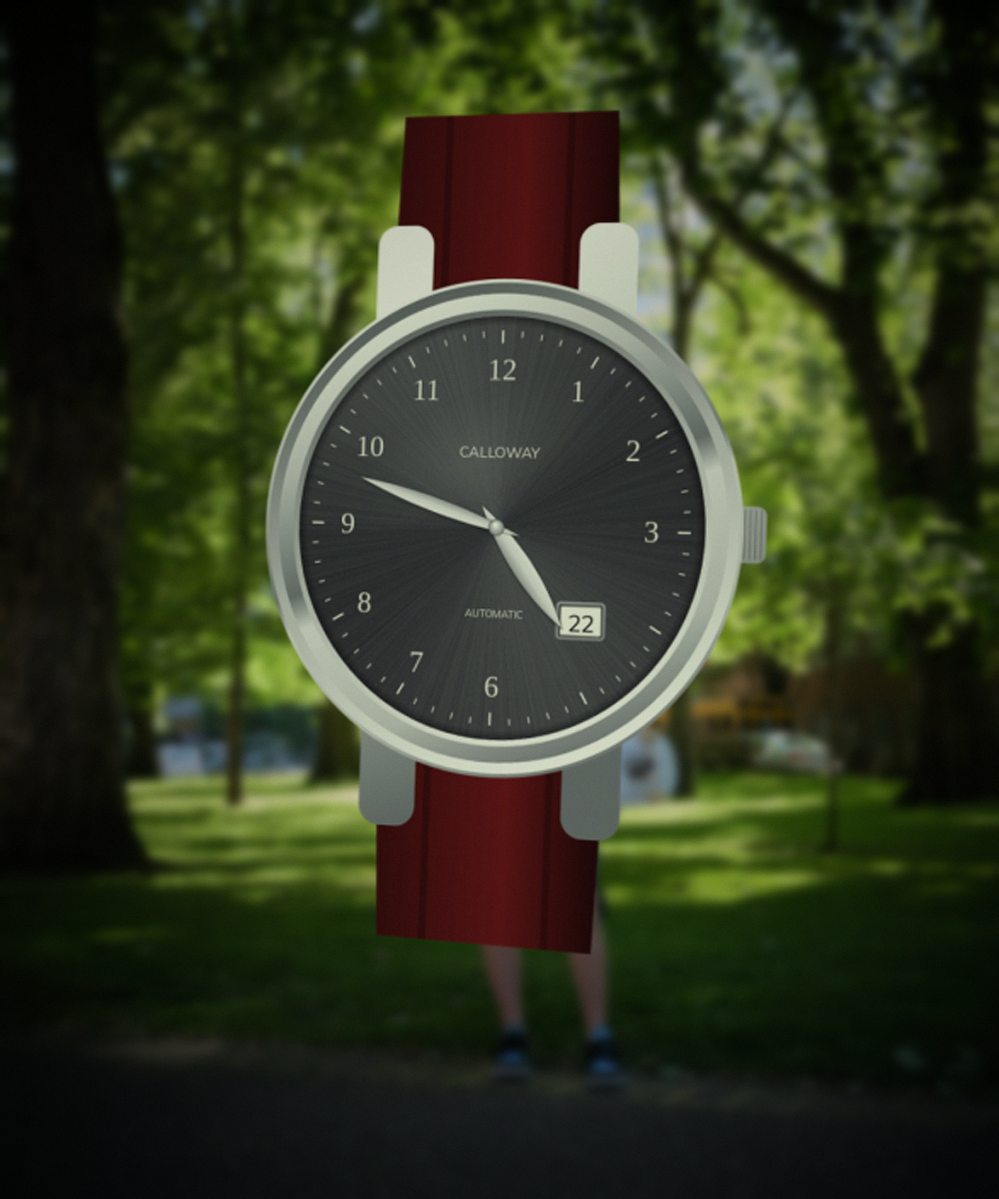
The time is **4:48**
